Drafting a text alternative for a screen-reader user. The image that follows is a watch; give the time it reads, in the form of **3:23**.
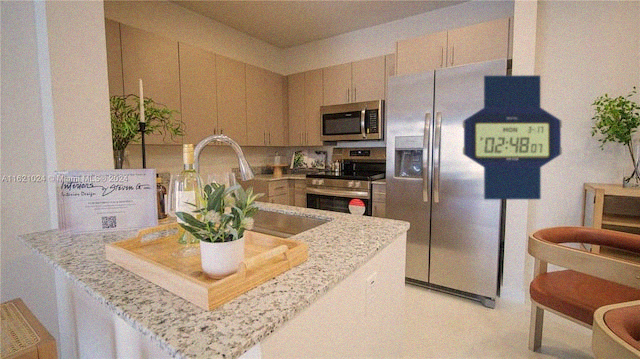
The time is **2:48**
